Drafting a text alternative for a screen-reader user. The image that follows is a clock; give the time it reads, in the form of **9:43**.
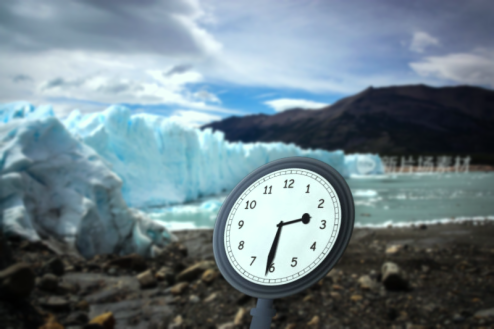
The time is **2:31**
